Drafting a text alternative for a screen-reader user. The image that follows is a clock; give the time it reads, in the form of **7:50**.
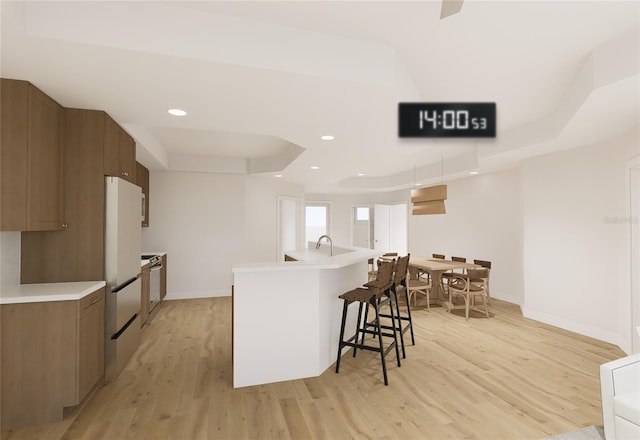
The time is **14:00**
